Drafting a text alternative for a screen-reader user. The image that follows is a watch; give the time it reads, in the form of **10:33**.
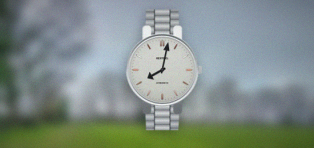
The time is **8:02**
